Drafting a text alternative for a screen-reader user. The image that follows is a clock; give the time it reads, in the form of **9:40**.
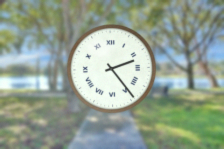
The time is **2:24**
